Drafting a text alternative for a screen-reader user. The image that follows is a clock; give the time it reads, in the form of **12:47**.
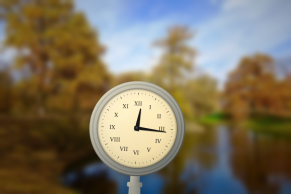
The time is **12:16**
